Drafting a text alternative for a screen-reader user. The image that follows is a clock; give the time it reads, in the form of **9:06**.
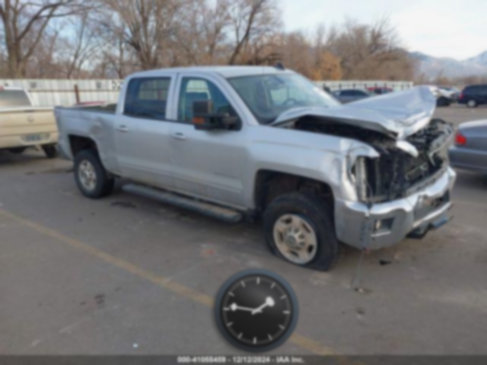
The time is **1:46**
